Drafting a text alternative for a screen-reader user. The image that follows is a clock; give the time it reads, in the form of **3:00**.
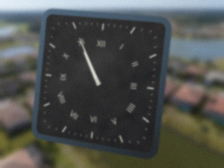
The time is **10:55**
